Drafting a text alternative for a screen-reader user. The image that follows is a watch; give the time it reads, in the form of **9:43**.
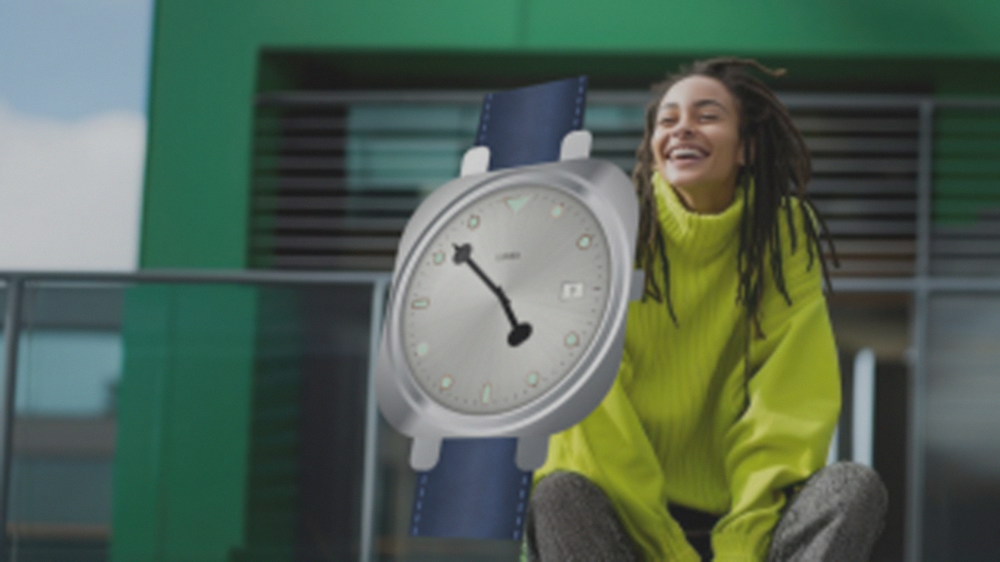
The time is **4:52**
